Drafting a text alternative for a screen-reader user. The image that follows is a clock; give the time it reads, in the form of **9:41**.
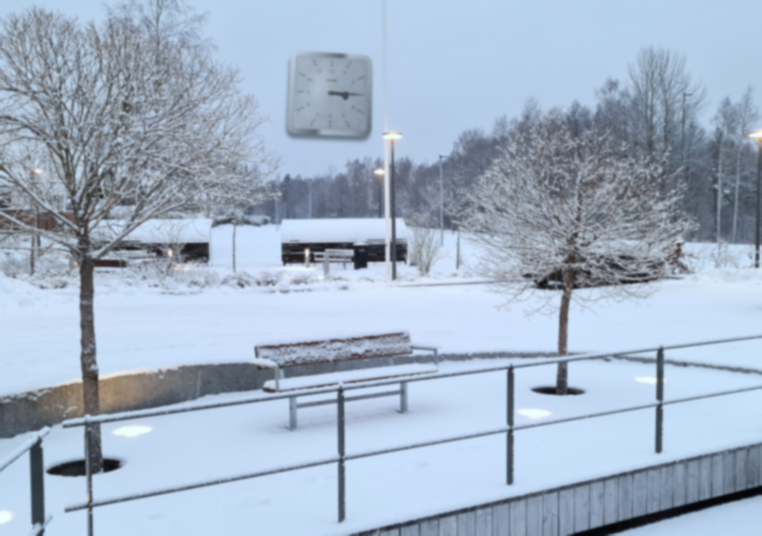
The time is **3:15**
